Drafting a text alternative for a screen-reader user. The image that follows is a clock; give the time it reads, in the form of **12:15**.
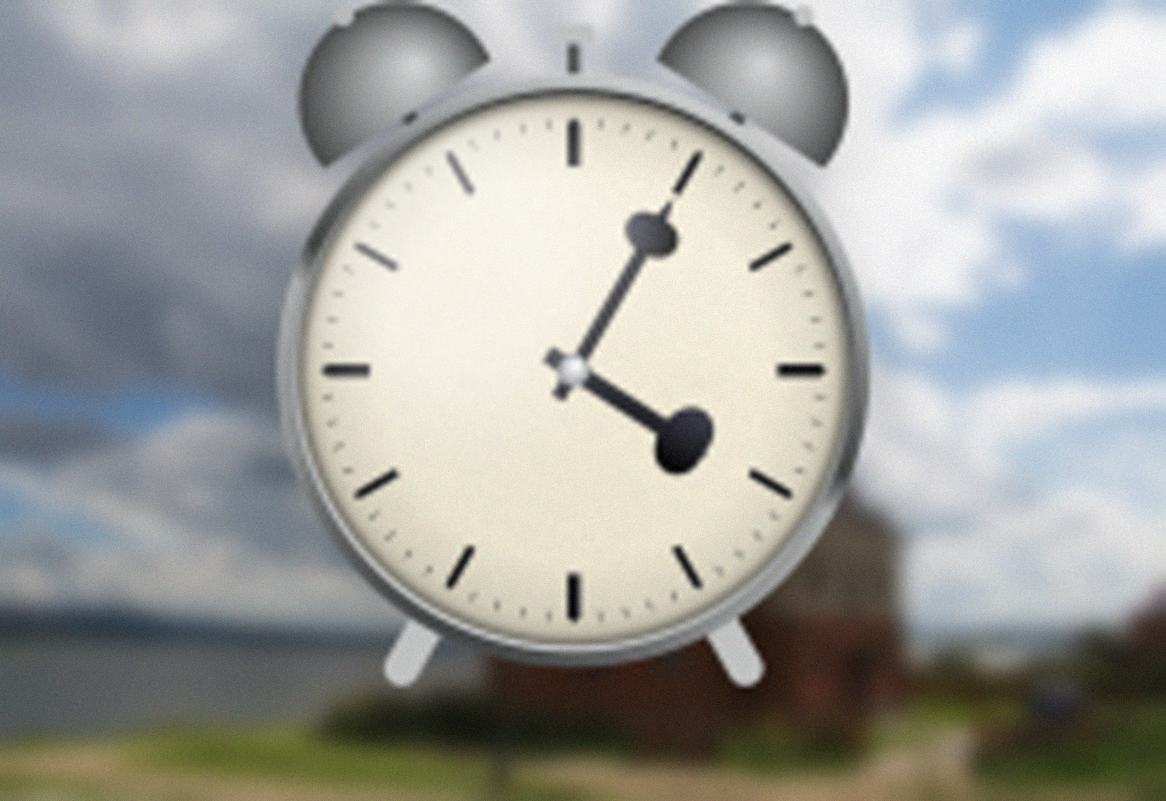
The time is **4:05**
